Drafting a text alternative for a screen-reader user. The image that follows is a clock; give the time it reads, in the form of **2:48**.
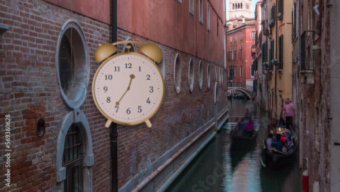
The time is **12:36**
